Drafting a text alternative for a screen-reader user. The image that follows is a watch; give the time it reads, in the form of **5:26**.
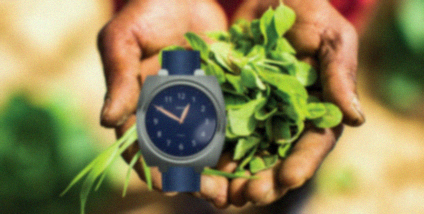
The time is **12:50**
